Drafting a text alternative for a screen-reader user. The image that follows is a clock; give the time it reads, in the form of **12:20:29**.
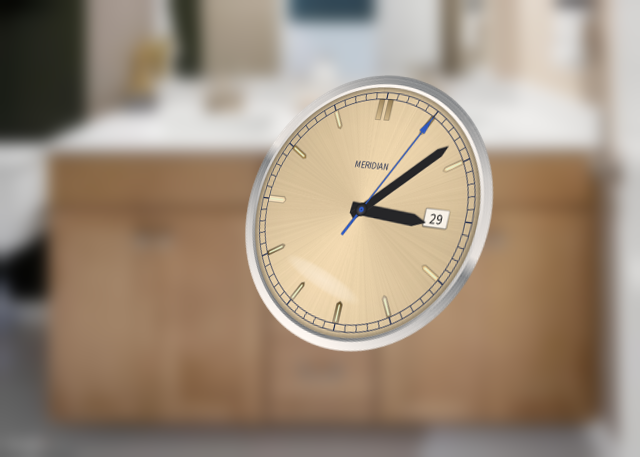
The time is **3:08:05**
